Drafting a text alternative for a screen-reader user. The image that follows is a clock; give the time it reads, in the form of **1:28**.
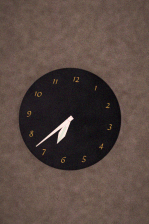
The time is **6:37**
